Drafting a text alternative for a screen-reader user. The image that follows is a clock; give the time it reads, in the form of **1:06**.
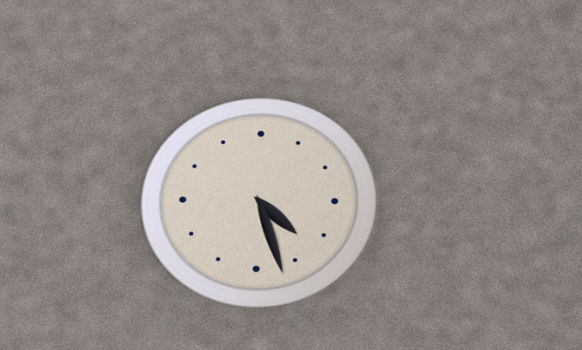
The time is **4:27**
